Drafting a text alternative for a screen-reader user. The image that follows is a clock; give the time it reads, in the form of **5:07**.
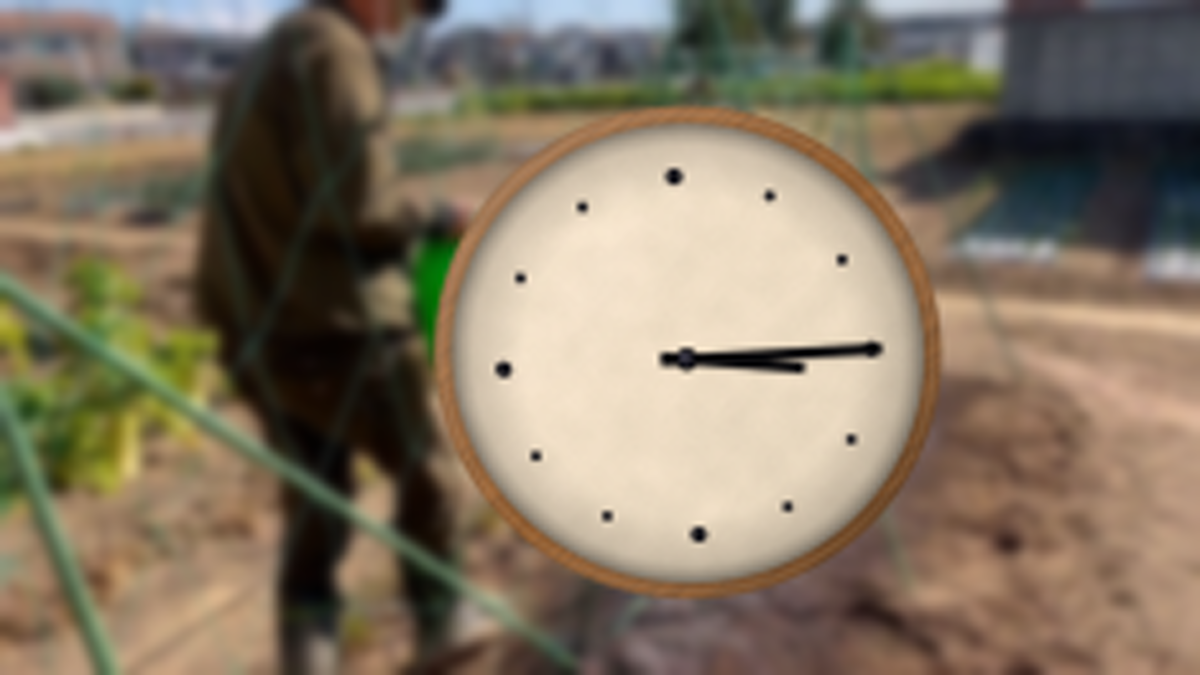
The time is **3:15**
